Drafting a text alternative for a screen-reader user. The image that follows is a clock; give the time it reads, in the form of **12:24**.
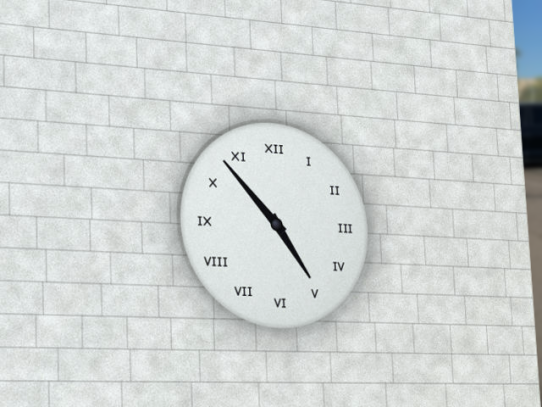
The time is **4:53**
